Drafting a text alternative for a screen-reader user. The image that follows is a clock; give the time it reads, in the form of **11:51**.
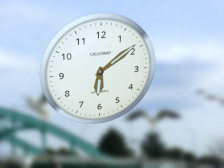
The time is **6:09**
